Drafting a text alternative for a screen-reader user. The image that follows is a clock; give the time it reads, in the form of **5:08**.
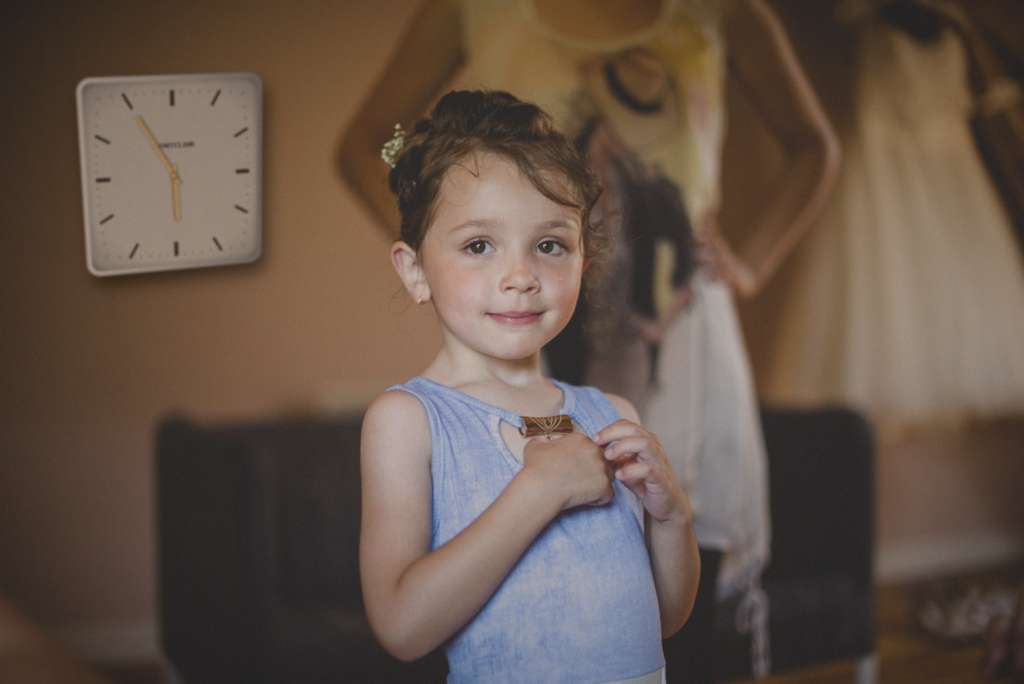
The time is **5:55**
